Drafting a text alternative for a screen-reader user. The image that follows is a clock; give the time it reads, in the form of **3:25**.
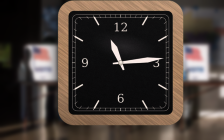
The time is **11:14**
